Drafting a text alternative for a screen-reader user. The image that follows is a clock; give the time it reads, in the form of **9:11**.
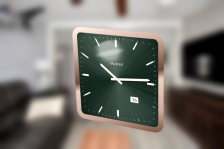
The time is **10:14**
